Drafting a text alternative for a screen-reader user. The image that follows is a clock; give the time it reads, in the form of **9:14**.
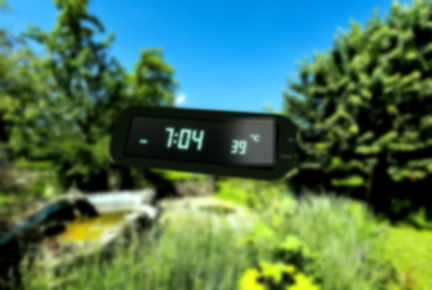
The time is **7:04**
